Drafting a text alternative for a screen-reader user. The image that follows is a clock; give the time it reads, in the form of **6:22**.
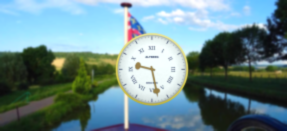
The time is **9:28**
